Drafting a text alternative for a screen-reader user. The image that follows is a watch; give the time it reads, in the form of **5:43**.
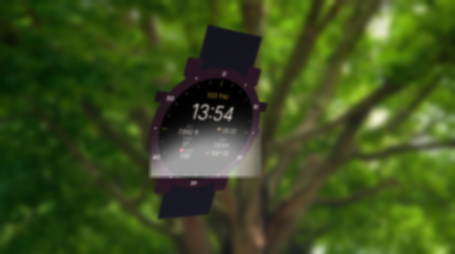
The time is **13:54**
